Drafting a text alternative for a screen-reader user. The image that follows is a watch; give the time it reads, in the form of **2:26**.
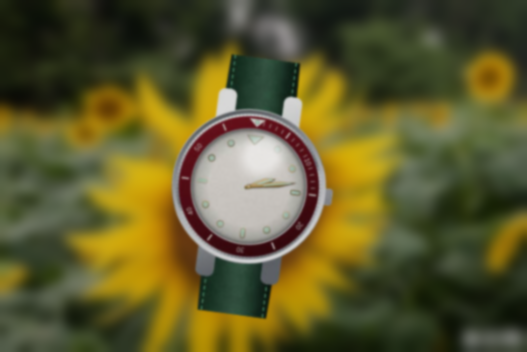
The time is **2:13**
